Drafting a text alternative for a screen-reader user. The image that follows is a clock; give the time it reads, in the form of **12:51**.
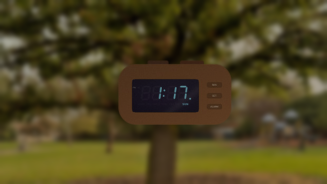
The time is **1:17**
